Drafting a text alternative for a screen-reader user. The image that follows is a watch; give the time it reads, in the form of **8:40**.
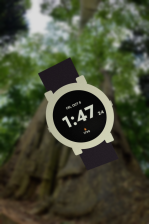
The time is **1:47**
